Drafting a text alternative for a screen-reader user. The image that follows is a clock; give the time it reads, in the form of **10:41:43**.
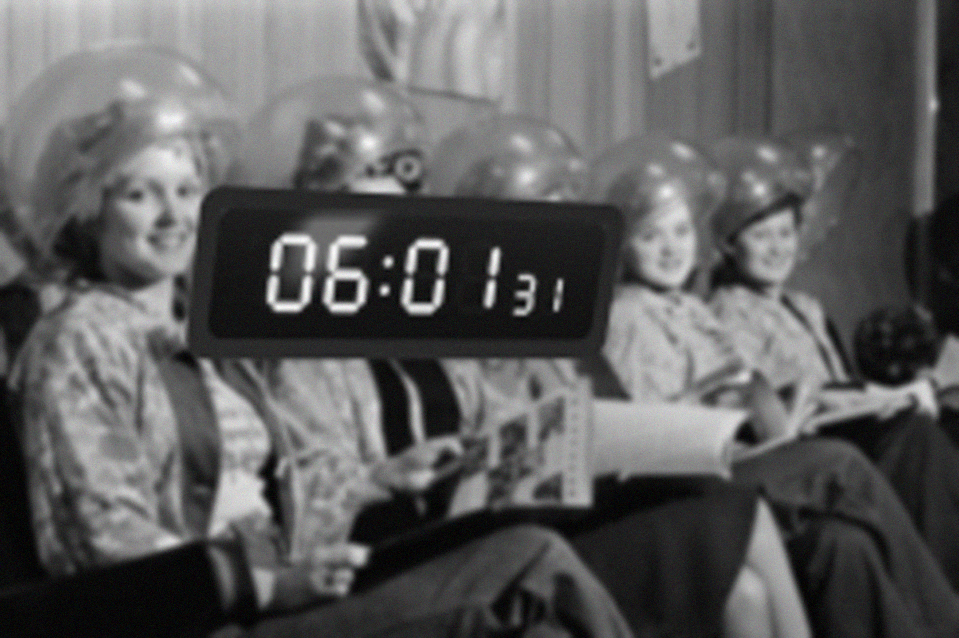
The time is **6:01:31**
